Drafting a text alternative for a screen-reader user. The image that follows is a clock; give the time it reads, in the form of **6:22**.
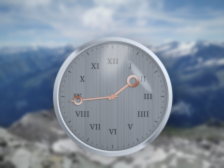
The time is **1:44**
